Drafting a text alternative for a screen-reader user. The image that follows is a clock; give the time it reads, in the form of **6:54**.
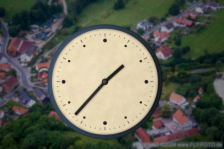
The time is **1:37**
